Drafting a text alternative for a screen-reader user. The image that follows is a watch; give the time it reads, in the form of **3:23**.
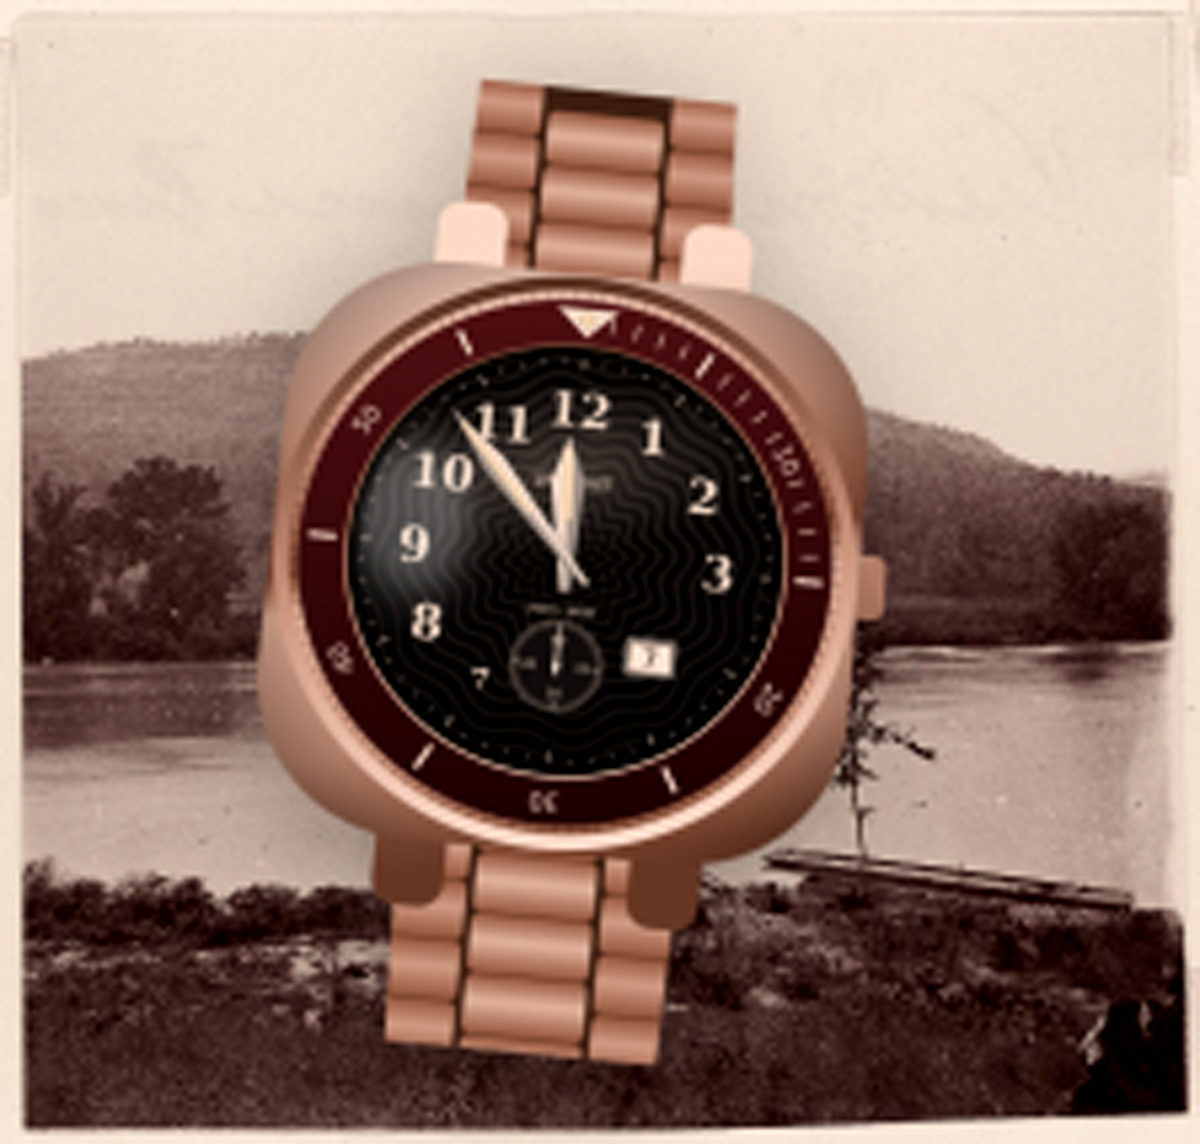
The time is **11:53**
